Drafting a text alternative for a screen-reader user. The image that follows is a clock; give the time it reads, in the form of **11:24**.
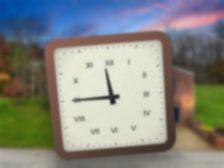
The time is **11:45**
